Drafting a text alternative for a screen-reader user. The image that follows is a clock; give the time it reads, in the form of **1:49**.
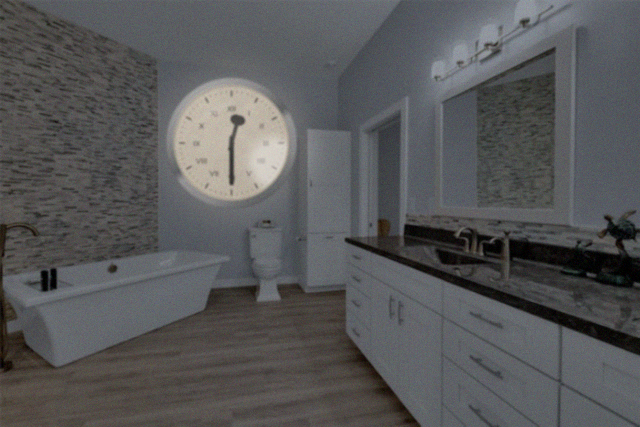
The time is **12:30**
